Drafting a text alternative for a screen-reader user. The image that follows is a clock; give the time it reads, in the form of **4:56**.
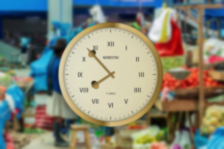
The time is **7:53**
